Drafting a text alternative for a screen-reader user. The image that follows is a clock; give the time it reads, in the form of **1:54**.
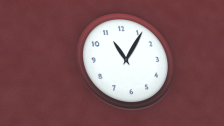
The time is **11:06**
